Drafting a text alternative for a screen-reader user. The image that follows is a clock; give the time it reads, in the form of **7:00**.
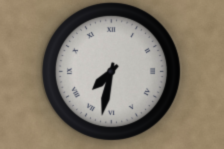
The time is **7:32**
